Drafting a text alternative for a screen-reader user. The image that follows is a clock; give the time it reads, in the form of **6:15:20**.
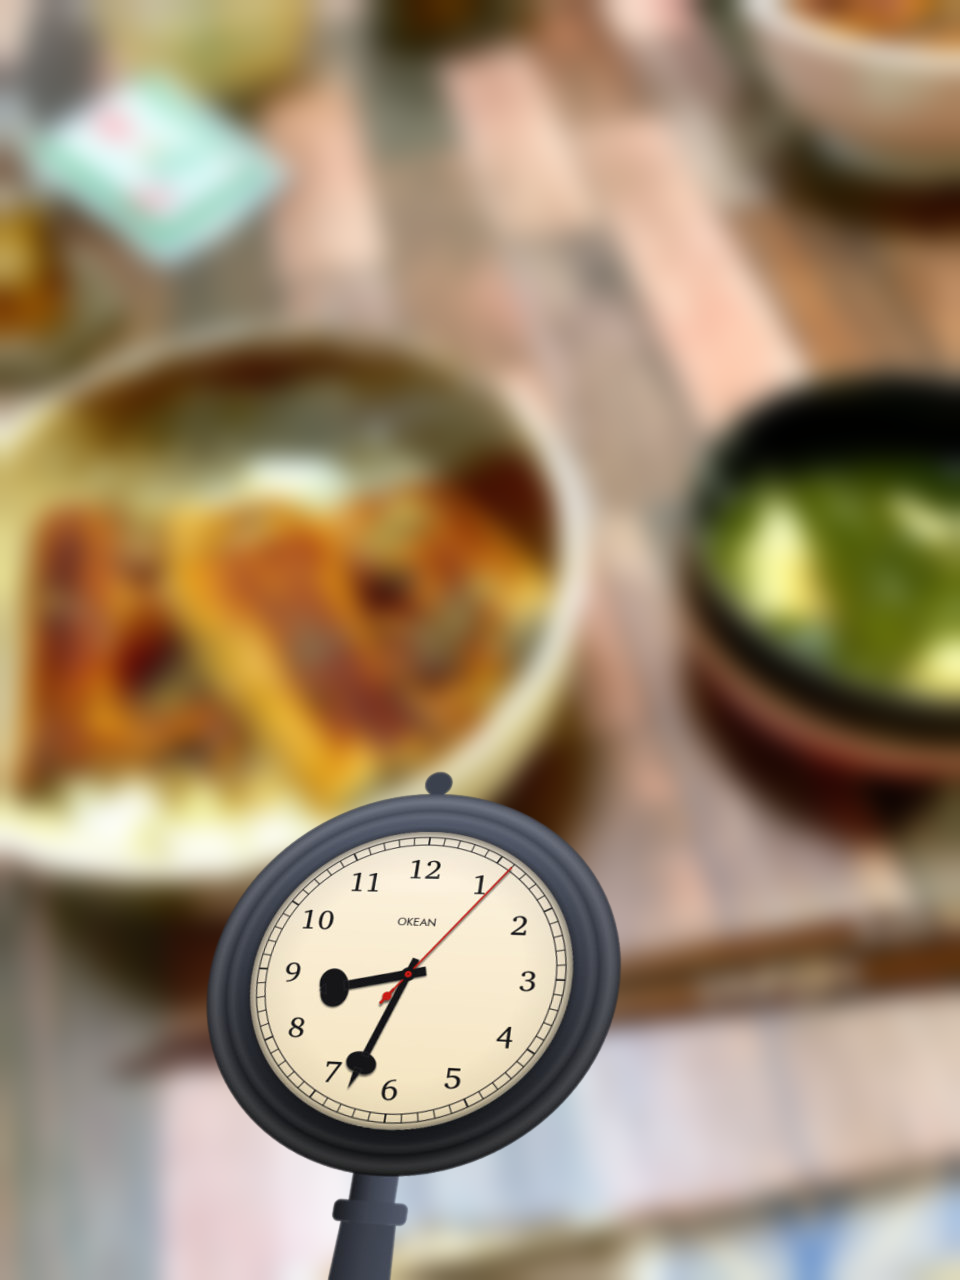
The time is **8:33:06**
